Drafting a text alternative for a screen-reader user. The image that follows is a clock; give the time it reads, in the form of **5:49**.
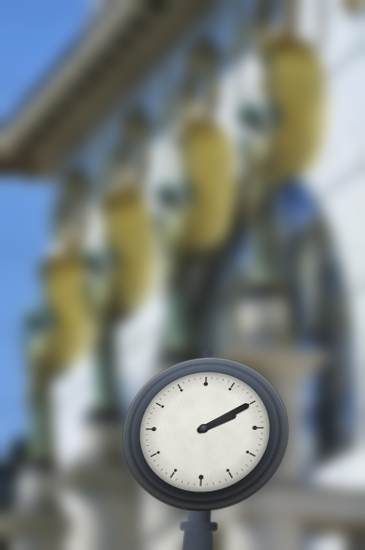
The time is **2:10**
